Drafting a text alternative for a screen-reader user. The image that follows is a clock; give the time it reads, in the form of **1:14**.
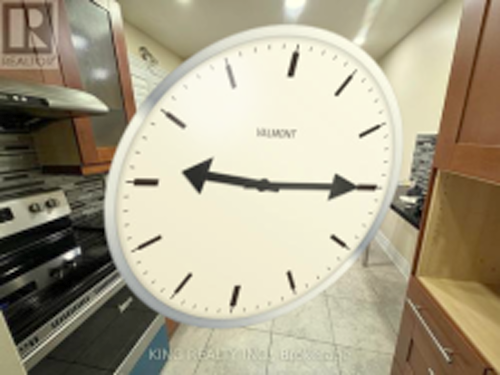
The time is **9:15**
